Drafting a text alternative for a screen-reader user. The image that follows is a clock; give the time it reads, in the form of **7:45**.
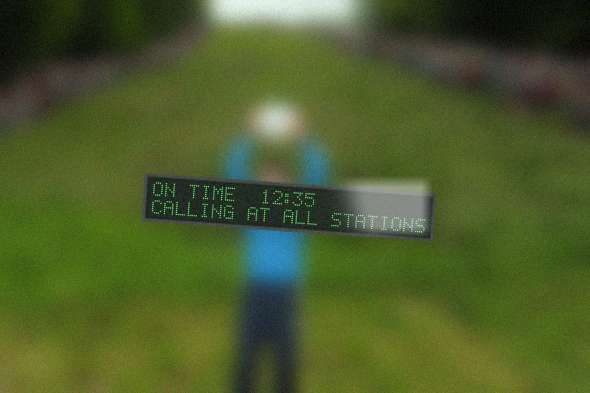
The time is **12:35**
